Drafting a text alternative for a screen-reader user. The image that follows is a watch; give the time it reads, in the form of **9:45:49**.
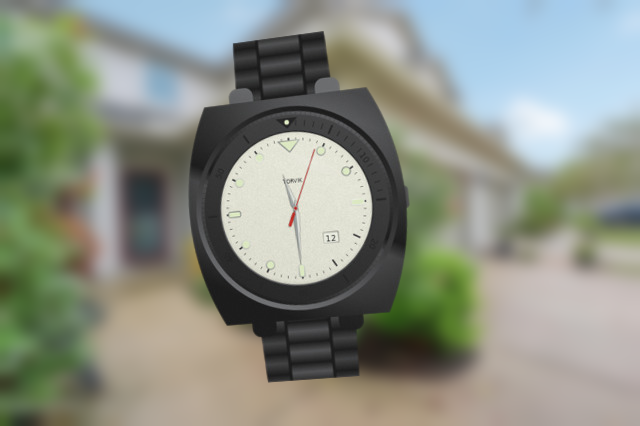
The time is **11:30:04**
